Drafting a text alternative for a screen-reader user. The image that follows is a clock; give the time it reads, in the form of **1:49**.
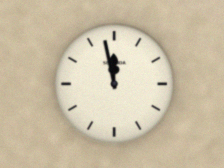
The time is **11:58**
